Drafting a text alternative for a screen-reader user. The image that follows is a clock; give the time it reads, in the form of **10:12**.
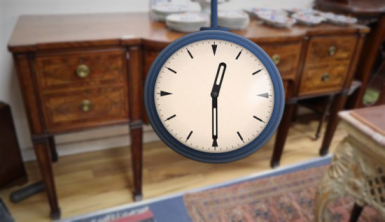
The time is **12:30**
